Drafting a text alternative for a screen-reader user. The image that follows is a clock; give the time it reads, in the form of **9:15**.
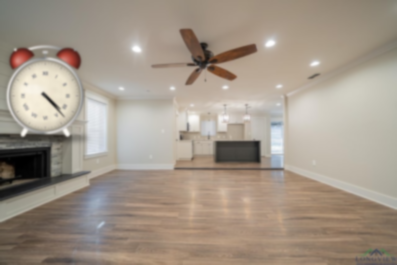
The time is **4:23**
